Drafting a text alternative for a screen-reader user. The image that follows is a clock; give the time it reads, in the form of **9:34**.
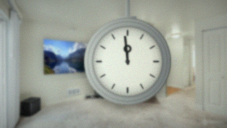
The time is **11:59**
